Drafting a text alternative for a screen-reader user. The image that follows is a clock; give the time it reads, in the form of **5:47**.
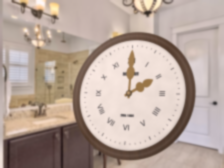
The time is **2:00**
